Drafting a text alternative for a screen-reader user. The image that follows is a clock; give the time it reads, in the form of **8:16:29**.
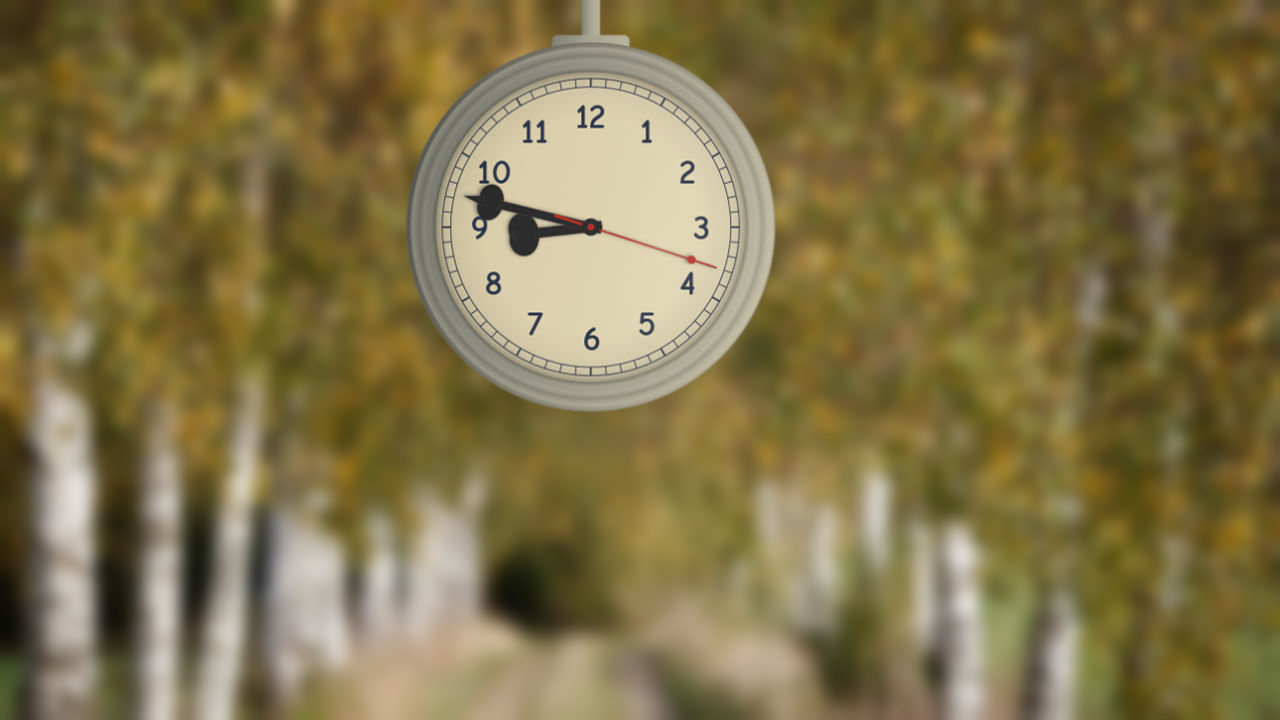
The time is **8:47:18**
